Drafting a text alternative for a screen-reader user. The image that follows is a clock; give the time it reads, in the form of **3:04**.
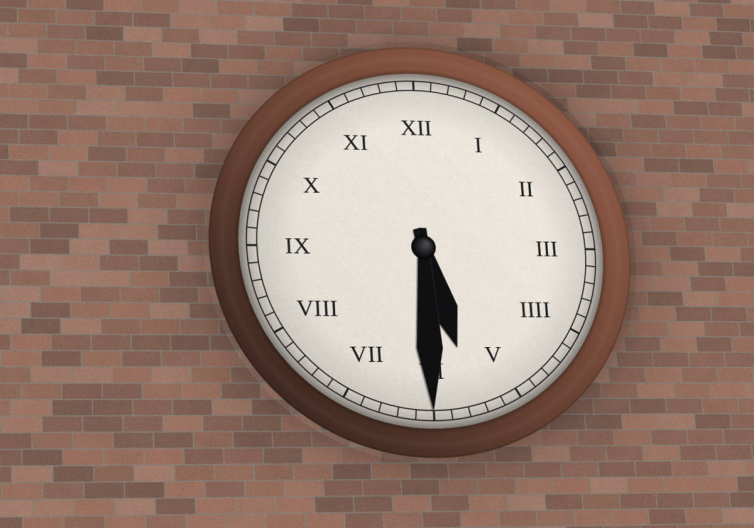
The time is **5:30**
